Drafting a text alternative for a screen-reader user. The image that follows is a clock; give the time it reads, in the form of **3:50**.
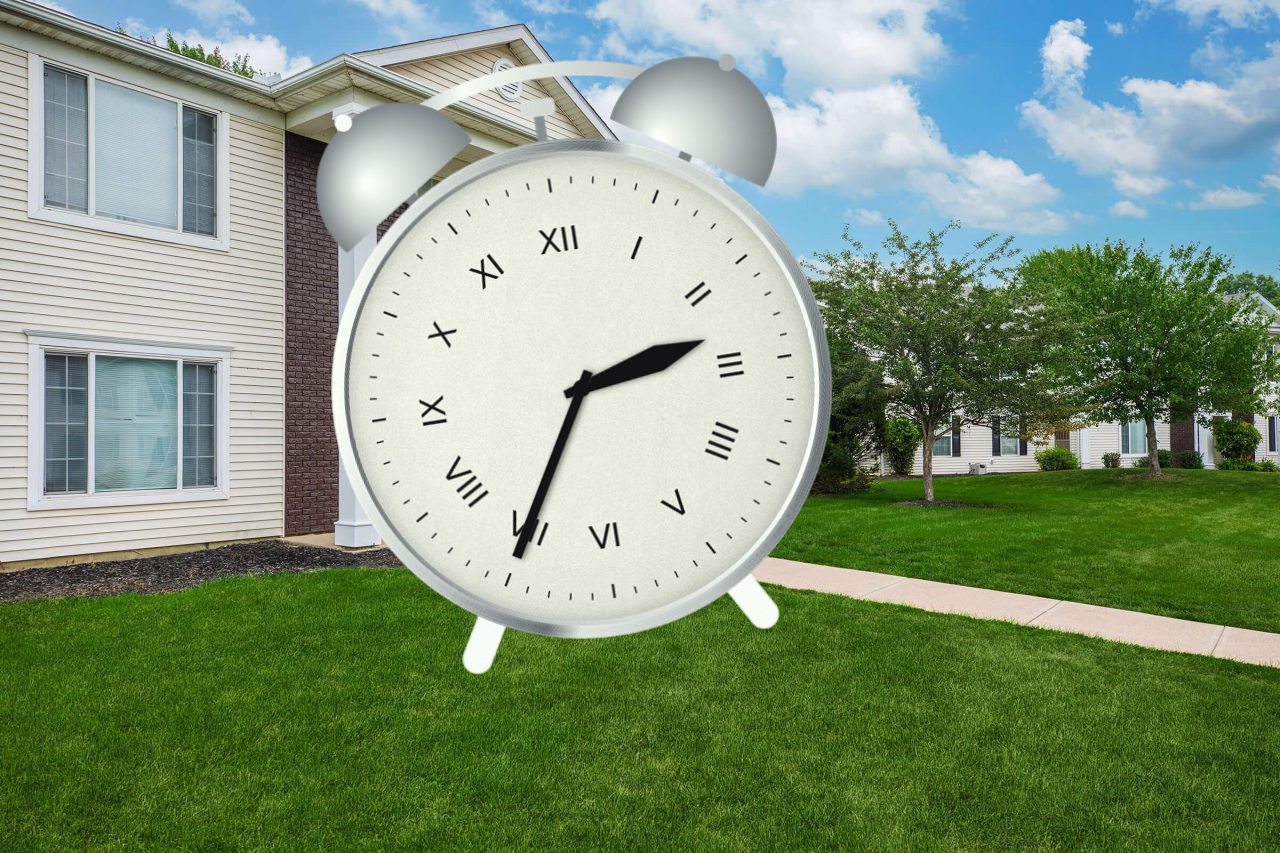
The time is **2:35**
